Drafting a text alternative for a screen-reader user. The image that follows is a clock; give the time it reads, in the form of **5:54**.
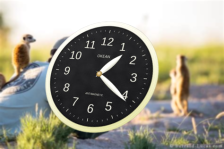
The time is **1:21**
